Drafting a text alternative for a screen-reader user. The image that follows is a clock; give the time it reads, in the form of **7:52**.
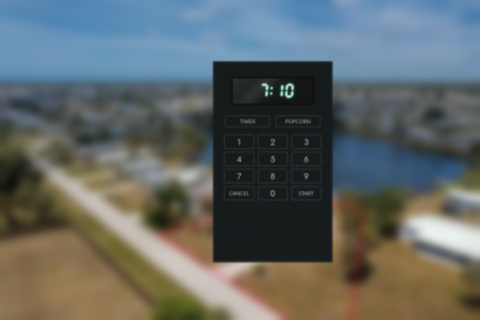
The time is **7:10**
